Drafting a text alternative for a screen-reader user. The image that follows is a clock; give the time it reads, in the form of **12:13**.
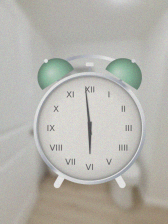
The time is **5:59**
